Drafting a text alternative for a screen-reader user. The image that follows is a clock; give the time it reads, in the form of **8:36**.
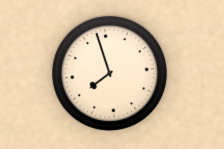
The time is **7:58**
